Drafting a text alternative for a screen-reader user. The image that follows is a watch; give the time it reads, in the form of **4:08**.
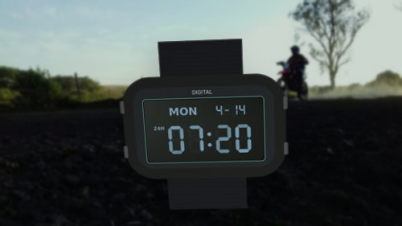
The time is **7:20**
